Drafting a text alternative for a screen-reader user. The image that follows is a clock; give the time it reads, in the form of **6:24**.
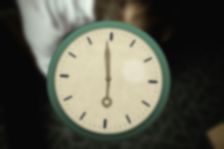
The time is **5:59**
